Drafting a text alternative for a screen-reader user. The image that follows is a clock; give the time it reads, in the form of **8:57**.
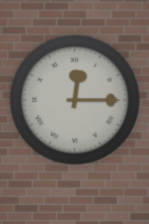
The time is **12:15**
